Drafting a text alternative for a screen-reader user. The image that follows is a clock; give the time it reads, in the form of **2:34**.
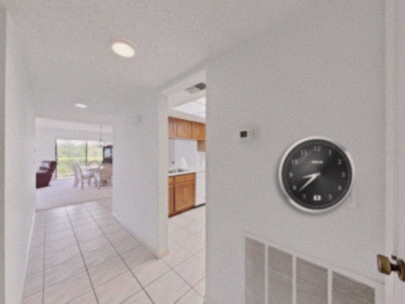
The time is **8:38**
